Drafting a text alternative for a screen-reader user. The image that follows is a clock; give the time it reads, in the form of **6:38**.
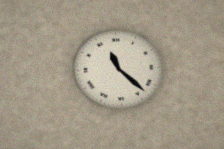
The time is **11:23**
